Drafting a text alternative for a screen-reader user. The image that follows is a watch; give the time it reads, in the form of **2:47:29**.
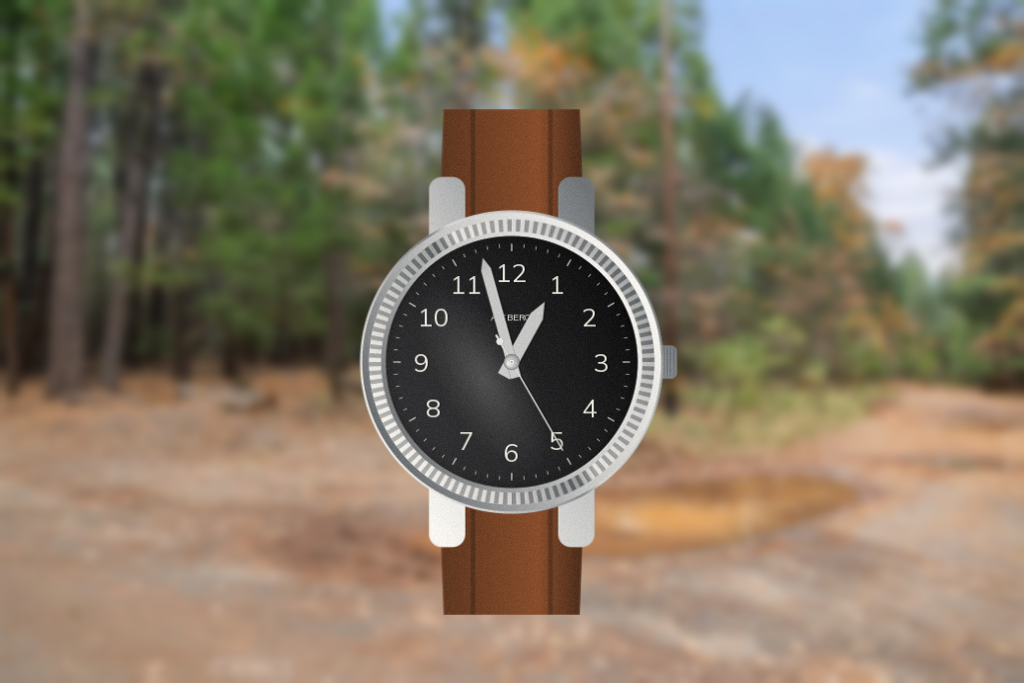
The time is **12:57:25**
